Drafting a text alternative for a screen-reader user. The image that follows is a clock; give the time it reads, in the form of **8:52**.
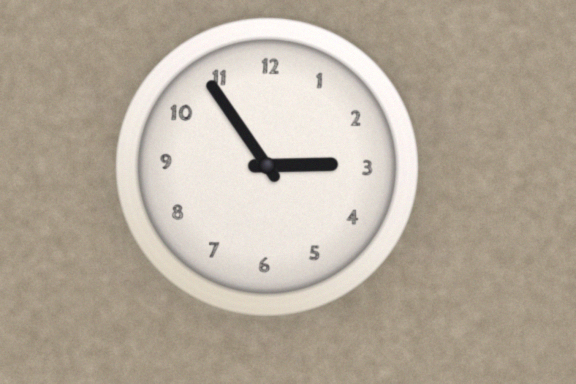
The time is **2:54**
